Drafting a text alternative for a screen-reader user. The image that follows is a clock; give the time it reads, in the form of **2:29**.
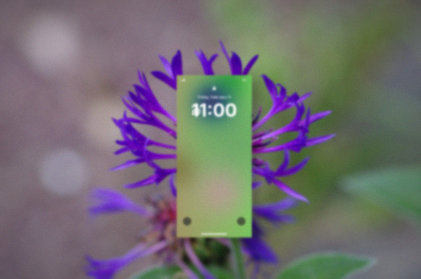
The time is **11:00**
